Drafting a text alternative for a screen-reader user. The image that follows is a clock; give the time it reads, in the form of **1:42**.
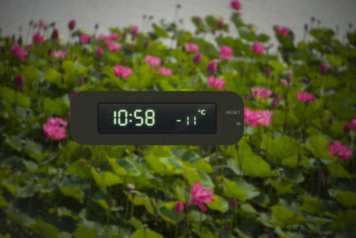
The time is **10:58**
